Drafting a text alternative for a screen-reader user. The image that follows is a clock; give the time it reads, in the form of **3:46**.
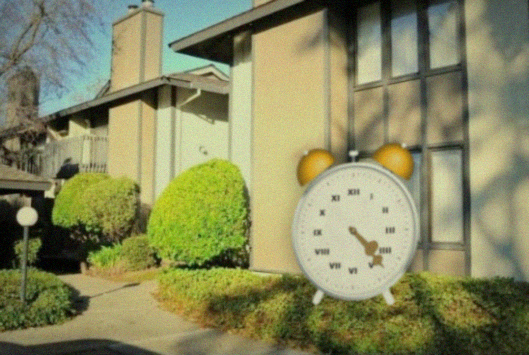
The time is **4:23**
